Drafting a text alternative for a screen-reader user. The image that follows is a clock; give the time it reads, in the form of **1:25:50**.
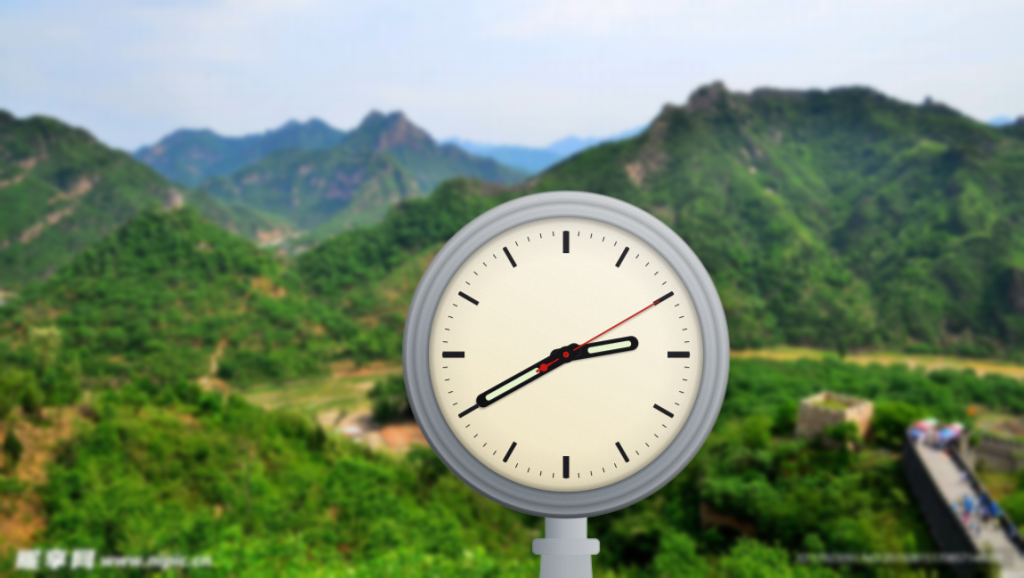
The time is **2:40:10**
